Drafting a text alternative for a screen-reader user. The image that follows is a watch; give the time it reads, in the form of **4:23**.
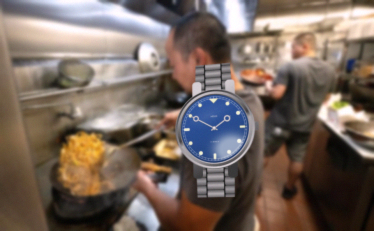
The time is **1:50**
